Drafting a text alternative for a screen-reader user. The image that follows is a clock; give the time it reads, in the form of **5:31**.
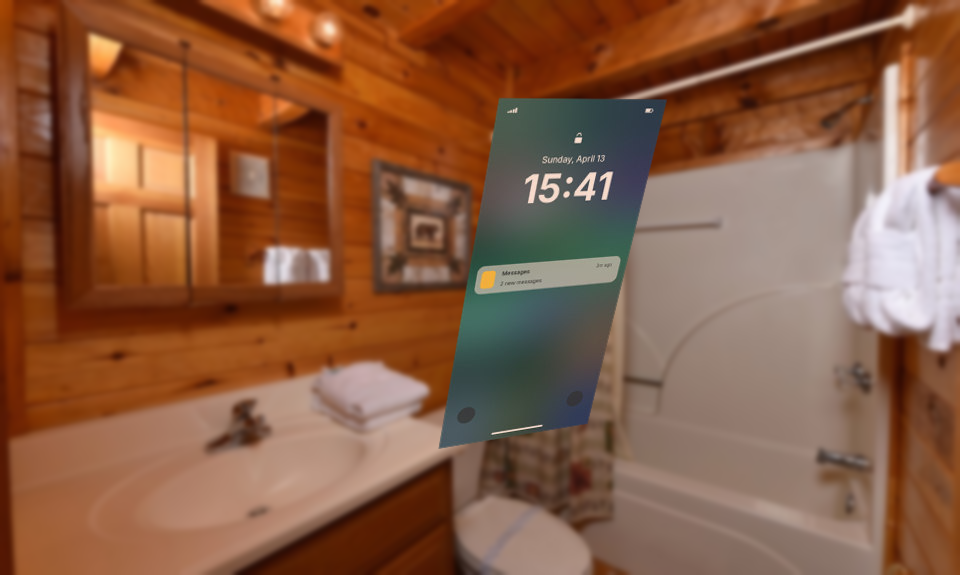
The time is **15:41**
